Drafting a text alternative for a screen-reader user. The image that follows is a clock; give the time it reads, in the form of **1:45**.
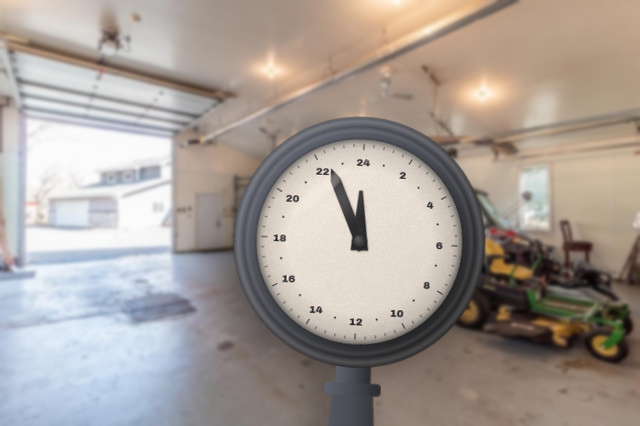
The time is **23:56**
